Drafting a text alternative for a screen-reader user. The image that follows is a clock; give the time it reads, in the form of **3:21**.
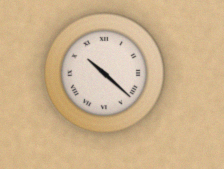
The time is **10:22**
